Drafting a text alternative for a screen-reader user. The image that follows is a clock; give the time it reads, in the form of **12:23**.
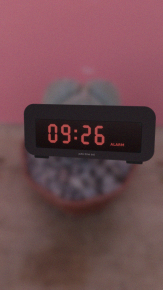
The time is **9:26**
